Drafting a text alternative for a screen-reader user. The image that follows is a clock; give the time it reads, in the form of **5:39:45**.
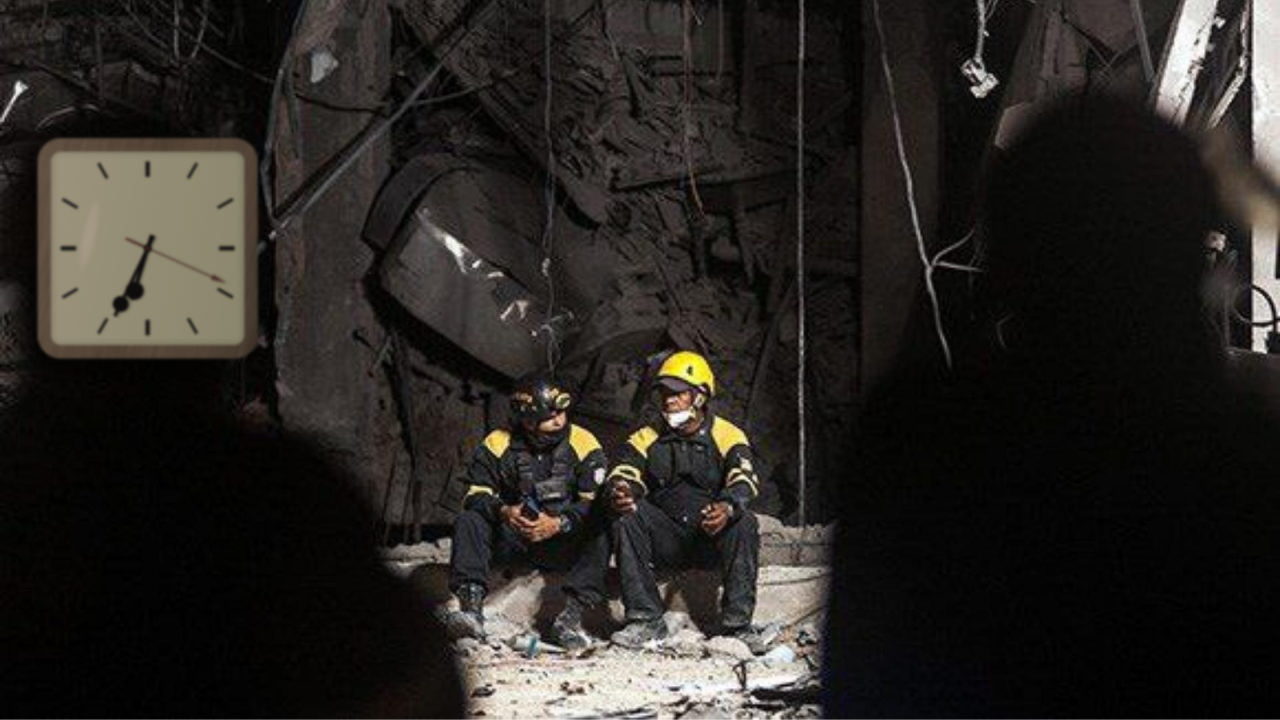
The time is **6:34:19**
